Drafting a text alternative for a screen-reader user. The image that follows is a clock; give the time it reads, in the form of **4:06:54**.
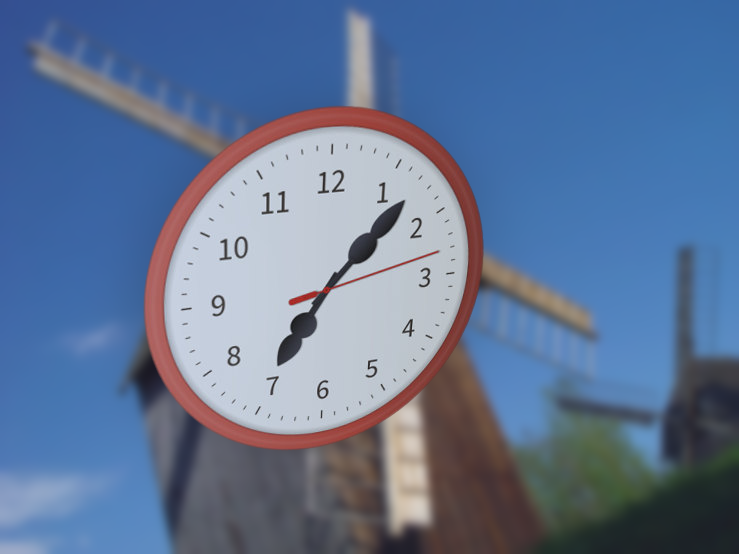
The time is **7:07:13**
